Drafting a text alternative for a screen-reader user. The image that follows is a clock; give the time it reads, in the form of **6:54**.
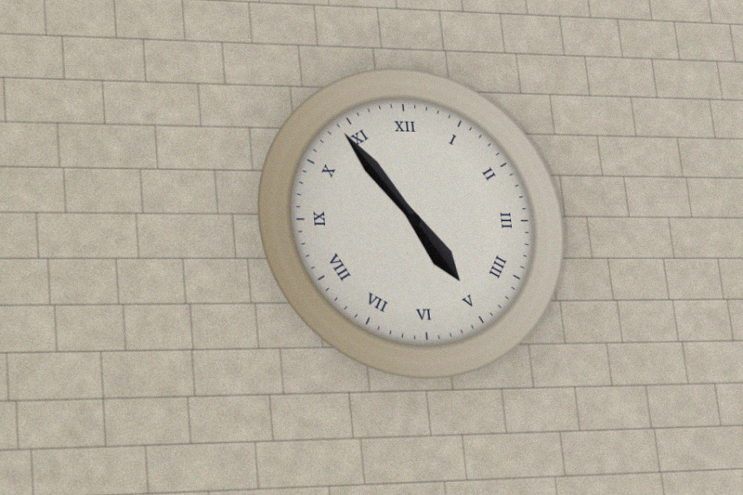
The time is **4:54**
